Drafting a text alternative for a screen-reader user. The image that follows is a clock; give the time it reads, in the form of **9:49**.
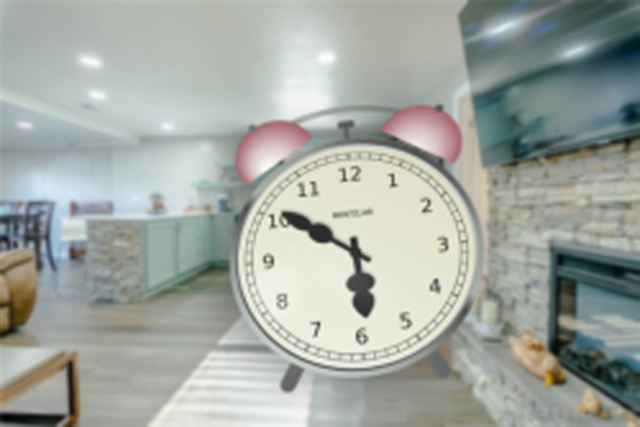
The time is **5:51**
